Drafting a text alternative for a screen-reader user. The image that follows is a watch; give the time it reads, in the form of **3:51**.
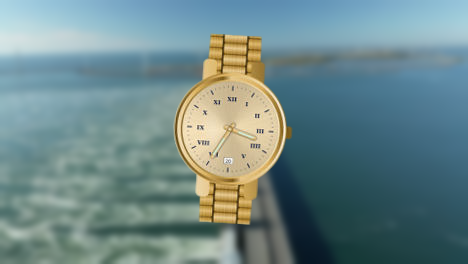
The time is **3:35**
